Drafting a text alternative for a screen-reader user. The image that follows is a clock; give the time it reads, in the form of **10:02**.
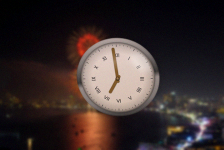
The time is **6:59**
